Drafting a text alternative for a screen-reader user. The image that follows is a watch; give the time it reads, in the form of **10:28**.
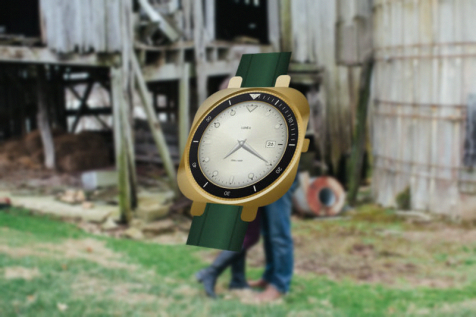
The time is **7:20**
